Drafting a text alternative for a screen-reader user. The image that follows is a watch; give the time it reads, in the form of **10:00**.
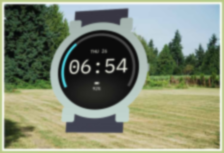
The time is **6:54**
